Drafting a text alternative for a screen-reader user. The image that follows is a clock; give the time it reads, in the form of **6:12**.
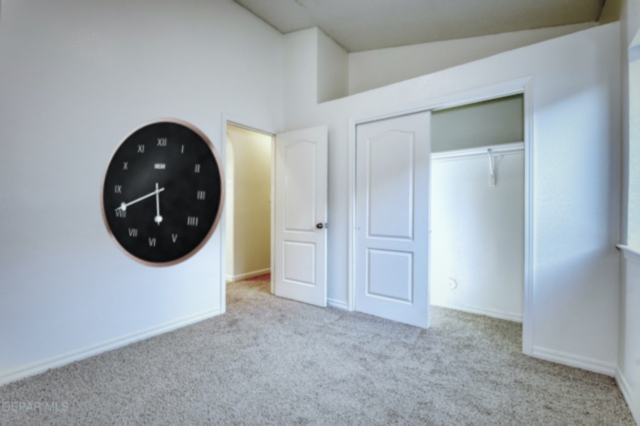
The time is **5:41**
